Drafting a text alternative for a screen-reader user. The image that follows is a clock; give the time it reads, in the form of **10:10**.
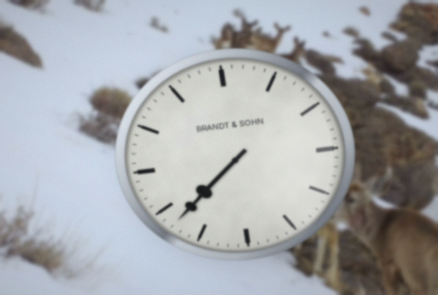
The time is **7:38**
